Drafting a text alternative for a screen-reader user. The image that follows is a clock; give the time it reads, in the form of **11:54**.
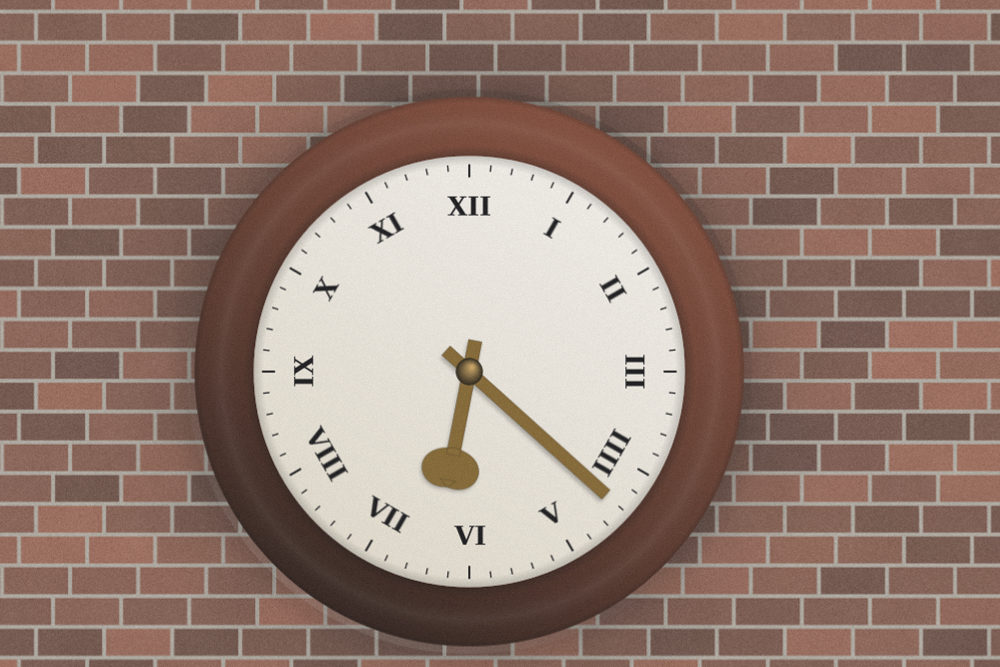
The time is **6:22**
